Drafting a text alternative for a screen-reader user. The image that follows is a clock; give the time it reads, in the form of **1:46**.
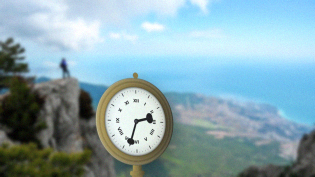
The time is **2:33**
